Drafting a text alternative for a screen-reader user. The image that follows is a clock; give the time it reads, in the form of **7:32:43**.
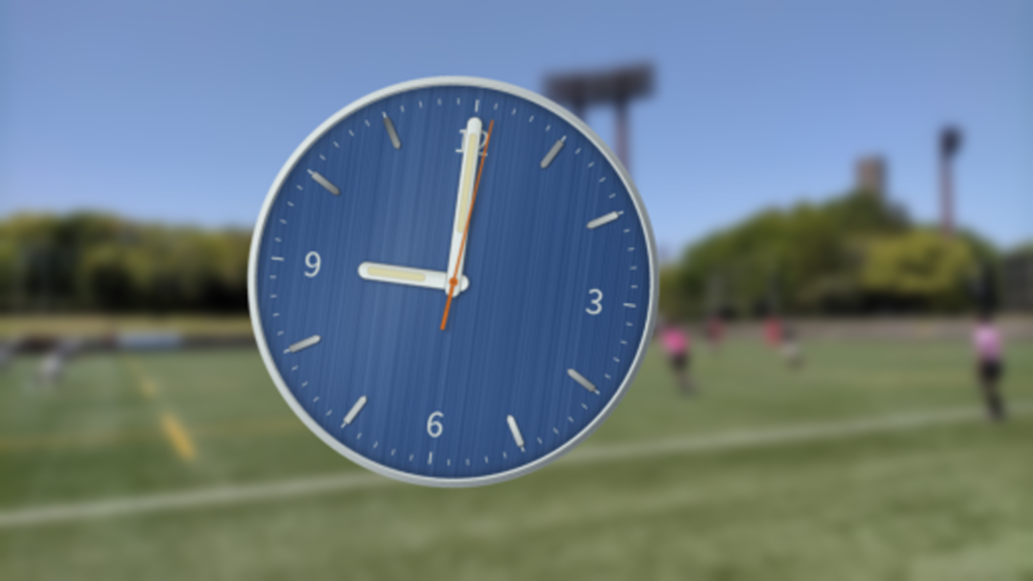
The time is **9:00:01**
